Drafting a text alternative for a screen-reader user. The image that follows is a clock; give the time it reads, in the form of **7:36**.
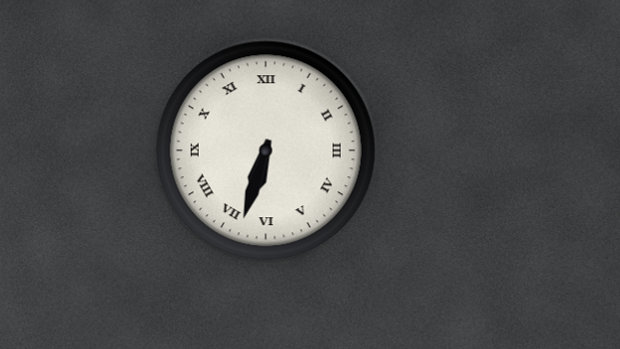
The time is **6:33**
